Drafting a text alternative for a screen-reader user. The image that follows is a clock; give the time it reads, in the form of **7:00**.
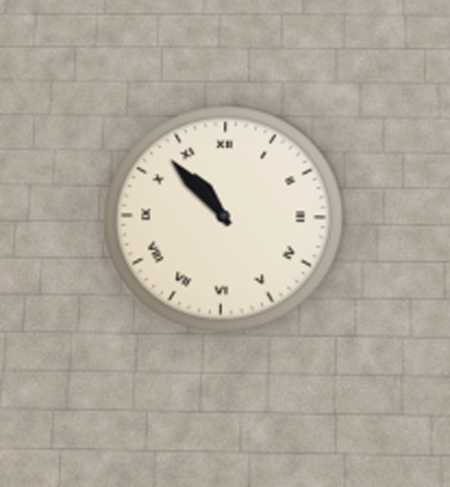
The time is **10:53**
